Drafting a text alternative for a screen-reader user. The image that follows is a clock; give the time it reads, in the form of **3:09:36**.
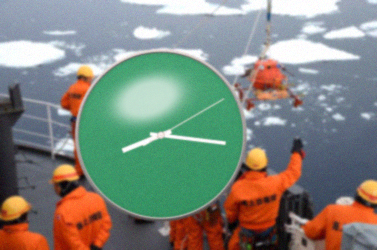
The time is **8:16:10**
